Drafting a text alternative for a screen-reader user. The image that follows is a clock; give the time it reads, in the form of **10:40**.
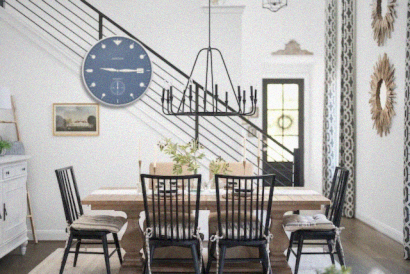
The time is **9:15**
